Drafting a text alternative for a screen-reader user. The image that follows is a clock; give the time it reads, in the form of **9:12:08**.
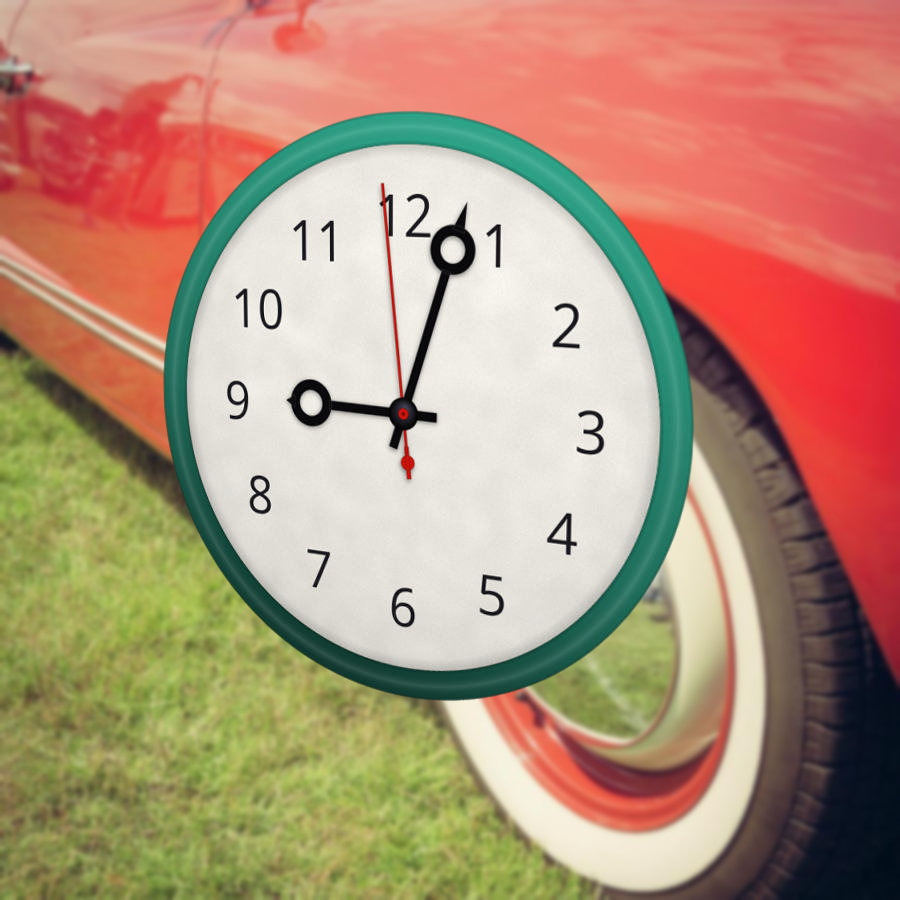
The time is **9:02:59**
